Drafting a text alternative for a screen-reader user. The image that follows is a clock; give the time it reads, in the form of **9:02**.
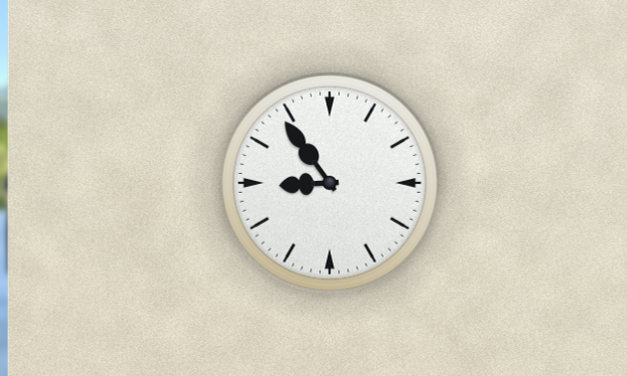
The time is **8:54**
